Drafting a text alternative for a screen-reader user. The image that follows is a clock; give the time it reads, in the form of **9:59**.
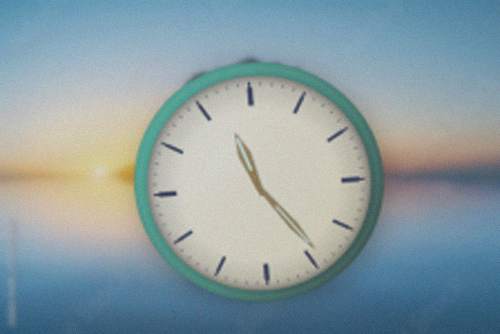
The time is **11:24**
